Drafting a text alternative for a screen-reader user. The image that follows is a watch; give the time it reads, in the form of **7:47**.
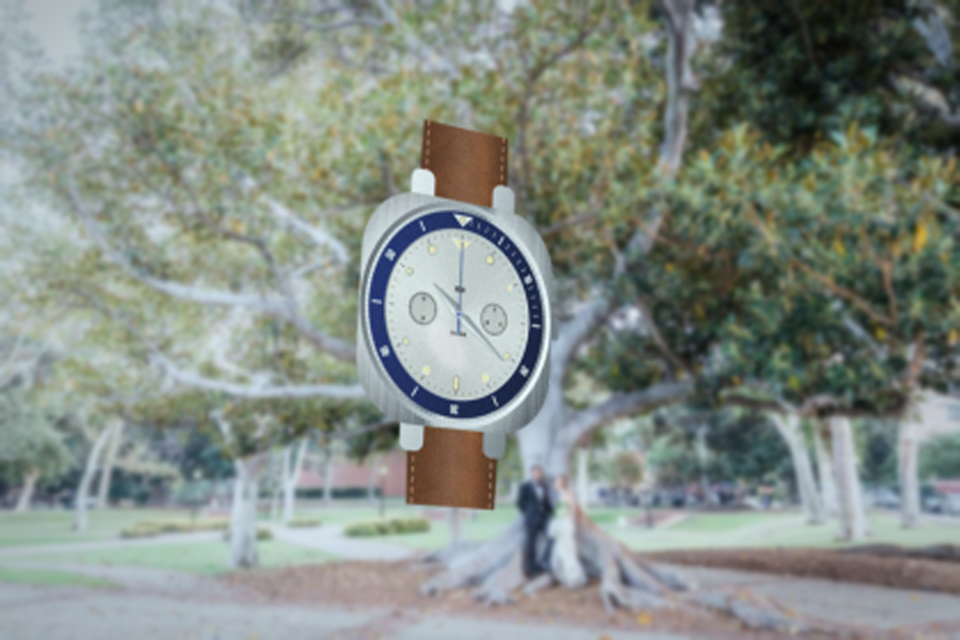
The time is **10:21**
